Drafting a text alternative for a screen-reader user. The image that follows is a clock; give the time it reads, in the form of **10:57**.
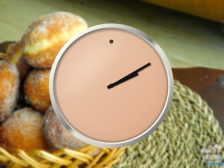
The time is **2:10**
